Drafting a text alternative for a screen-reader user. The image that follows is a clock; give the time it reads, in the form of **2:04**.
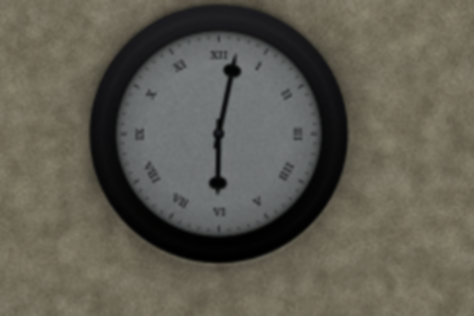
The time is **6:02**
